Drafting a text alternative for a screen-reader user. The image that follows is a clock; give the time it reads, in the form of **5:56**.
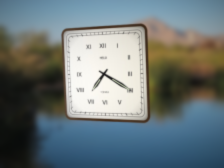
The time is **7:20**
